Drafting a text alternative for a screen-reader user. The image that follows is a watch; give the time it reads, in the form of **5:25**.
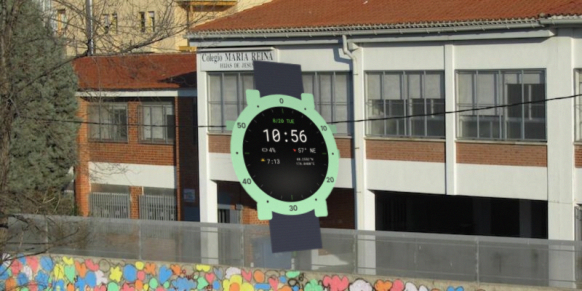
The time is **10:56**
